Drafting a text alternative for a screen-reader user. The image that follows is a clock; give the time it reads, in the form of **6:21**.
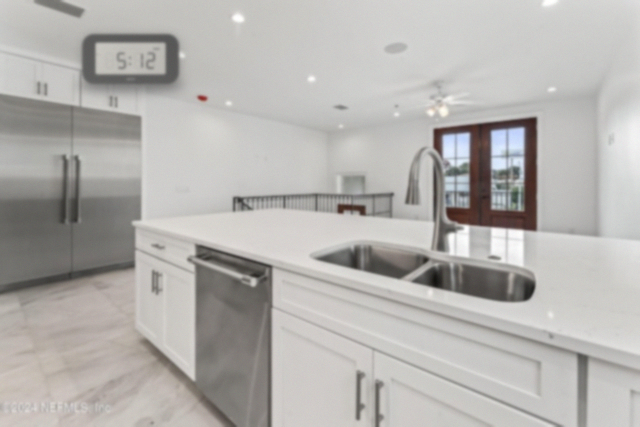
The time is **5:12**
